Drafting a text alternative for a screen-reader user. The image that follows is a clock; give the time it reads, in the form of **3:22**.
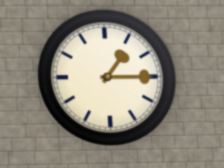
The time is **1:15**
